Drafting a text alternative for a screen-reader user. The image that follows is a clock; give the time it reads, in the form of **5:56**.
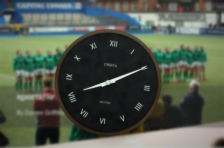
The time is **8:10**
